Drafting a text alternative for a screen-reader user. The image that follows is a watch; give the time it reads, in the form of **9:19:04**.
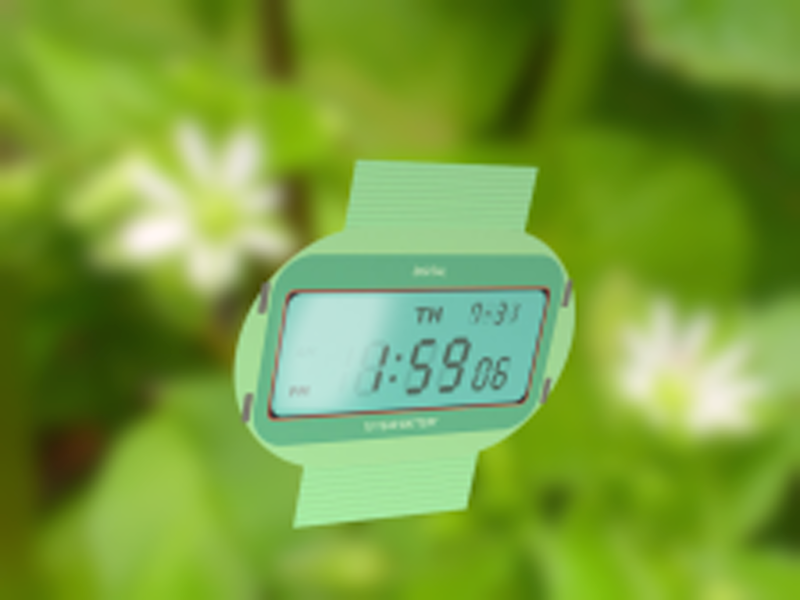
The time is **1:59:06**
